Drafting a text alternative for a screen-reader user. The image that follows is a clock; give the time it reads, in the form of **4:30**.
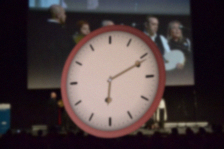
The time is **6:11**
